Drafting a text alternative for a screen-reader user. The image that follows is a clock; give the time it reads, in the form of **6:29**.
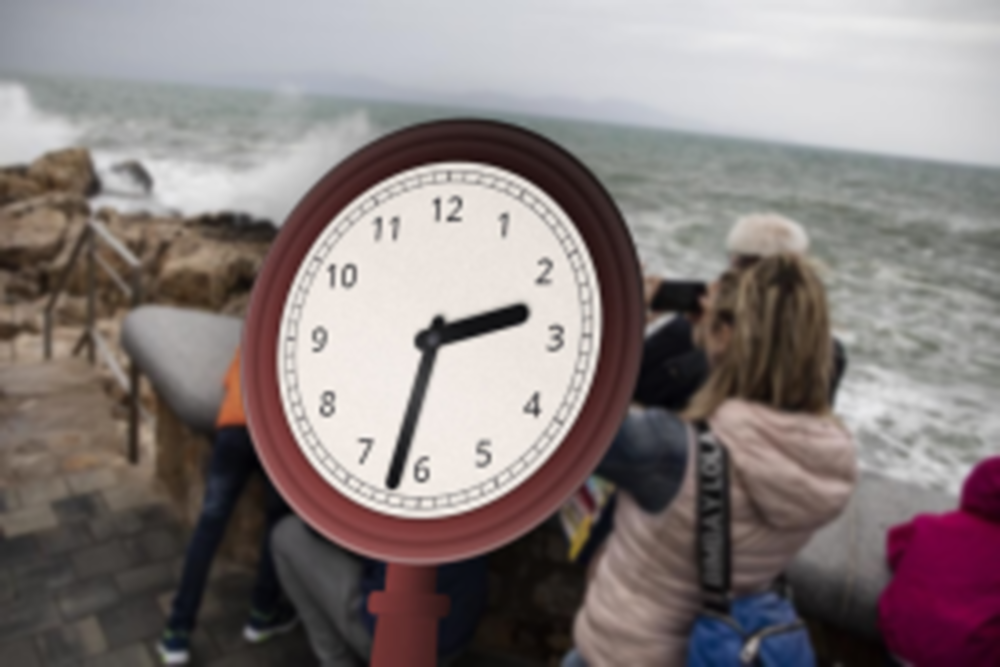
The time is **2:32**
